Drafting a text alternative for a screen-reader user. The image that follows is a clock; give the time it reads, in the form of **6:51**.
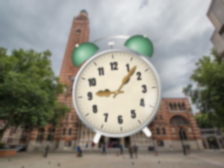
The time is **9:07**
